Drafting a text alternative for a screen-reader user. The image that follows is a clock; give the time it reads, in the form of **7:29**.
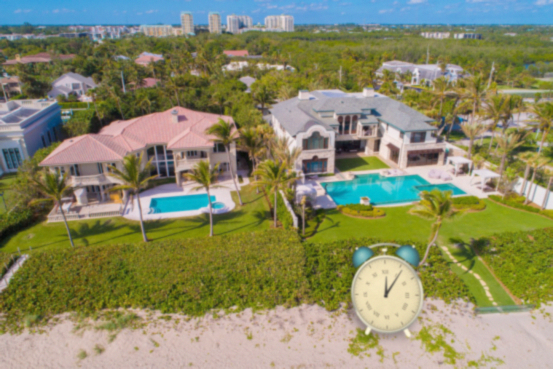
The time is **12:06**
